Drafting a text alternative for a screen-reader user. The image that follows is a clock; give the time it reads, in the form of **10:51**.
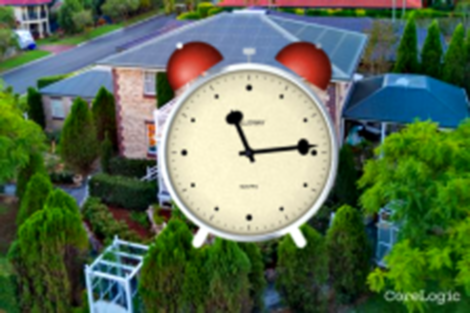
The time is **11:14**
